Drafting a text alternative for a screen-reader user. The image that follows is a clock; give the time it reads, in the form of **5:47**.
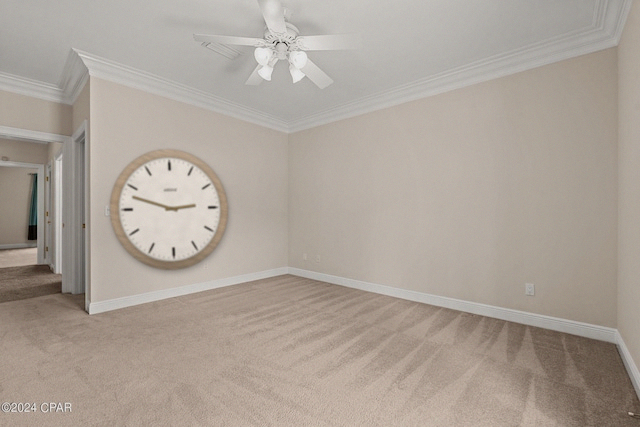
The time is **2:48**
